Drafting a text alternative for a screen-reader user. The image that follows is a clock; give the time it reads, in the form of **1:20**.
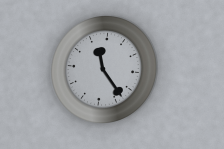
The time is **11:23**
